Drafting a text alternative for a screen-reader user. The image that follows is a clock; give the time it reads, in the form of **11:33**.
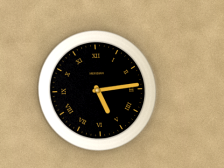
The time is **5:14**
